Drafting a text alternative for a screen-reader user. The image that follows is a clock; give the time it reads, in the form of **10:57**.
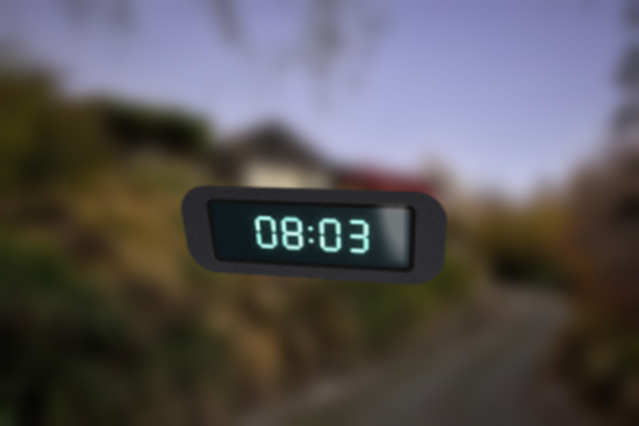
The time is **8:03**
